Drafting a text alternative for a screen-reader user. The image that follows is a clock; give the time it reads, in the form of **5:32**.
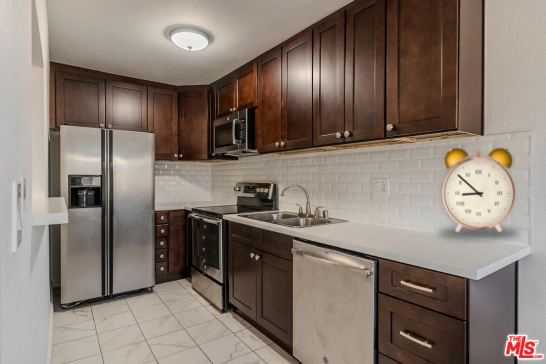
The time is **8:52**
